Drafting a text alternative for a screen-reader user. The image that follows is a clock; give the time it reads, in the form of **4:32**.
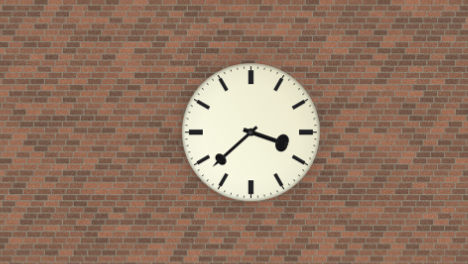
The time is **3:38**
